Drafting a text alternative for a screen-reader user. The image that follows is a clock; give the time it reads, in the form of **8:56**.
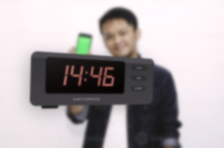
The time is **14:46**
